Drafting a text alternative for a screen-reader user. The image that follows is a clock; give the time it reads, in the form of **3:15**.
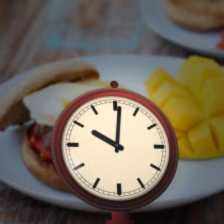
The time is **10:01**
